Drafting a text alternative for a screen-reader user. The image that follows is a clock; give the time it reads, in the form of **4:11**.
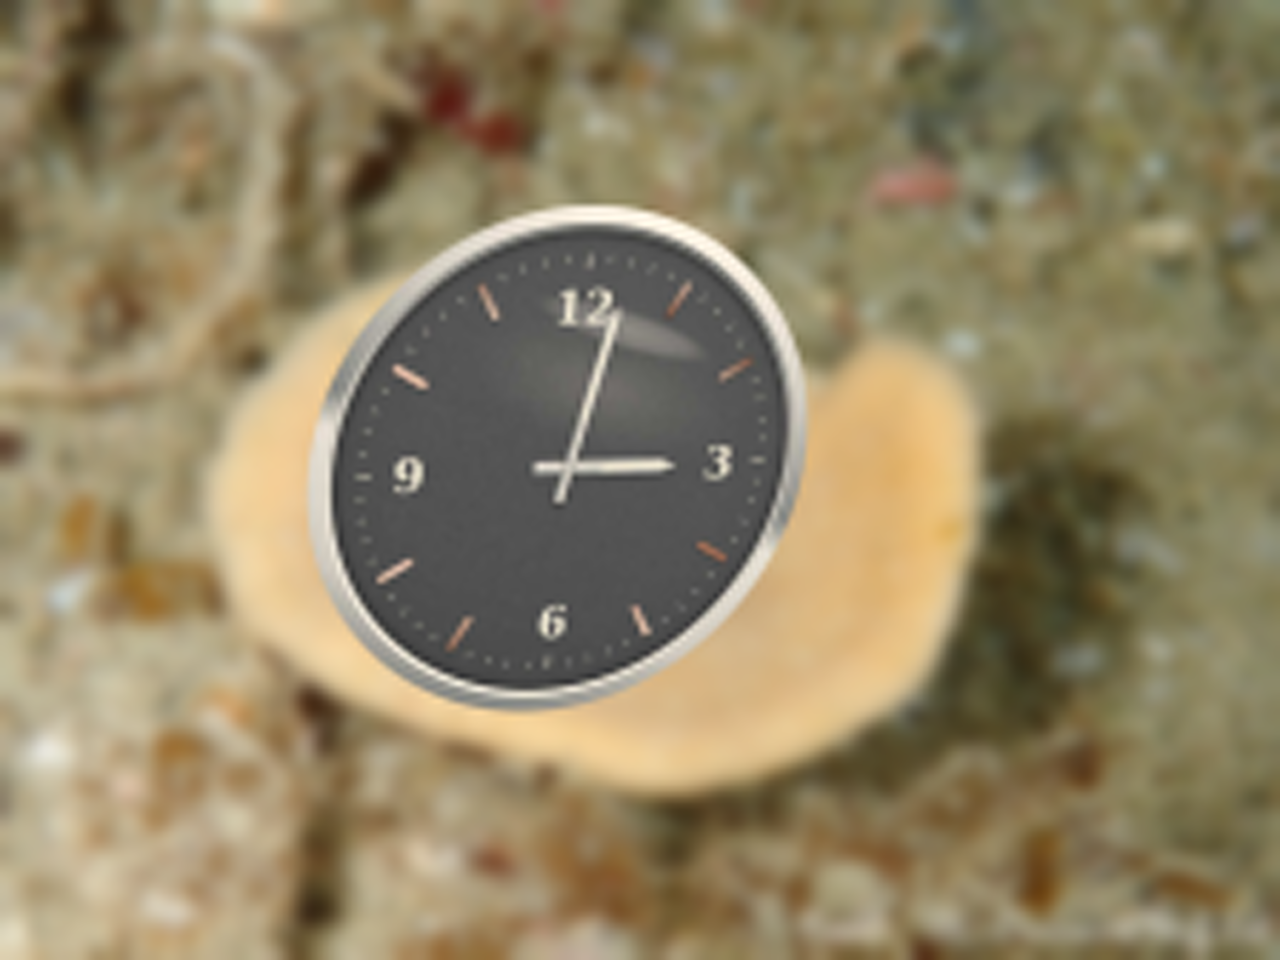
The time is **3:02**
